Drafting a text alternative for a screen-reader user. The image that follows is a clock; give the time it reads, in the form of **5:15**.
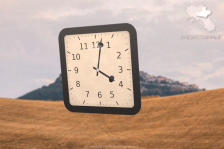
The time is **4:02**
